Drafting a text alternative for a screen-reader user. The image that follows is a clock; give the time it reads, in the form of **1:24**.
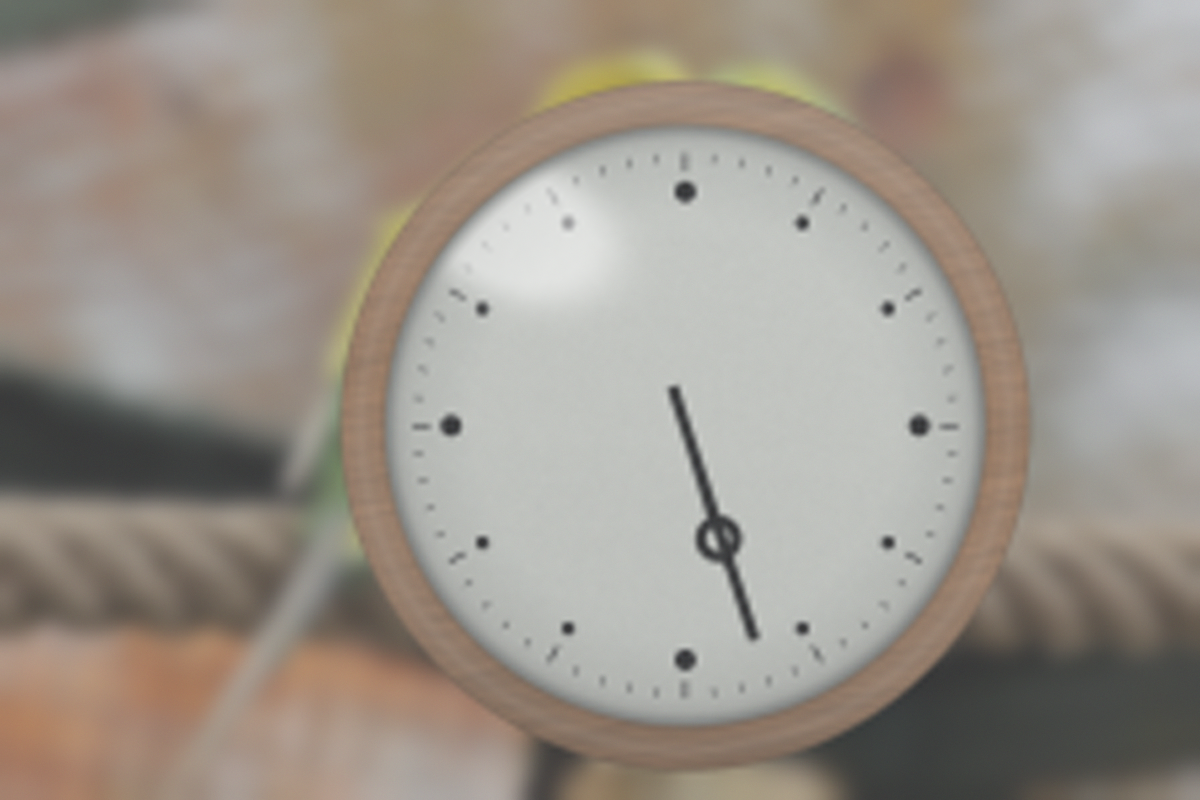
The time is **5:27**
